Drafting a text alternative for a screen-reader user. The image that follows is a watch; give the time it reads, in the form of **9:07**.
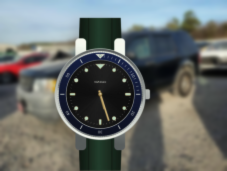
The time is **5:27**
